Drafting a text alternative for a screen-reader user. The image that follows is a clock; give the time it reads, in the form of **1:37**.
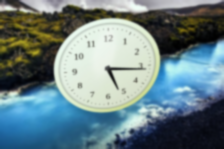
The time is **5:16**
